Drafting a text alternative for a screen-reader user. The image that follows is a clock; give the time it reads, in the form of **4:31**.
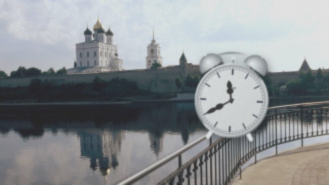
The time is **11:40**
